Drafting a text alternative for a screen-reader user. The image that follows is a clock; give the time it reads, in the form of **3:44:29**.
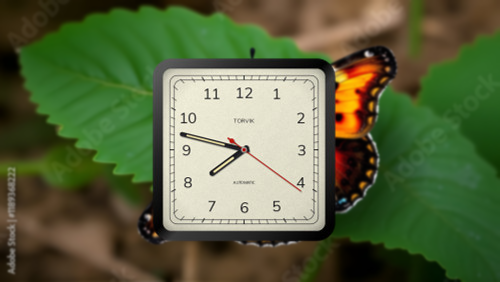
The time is **7:47:21**
